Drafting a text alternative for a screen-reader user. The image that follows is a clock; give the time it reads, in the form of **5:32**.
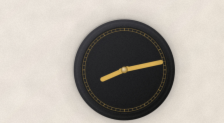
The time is **8:13**
